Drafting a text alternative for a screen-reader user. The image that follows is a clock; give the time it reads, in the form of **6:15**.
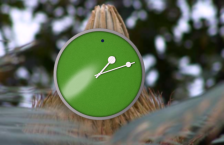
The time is **1:11**
